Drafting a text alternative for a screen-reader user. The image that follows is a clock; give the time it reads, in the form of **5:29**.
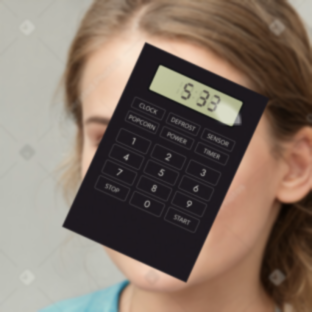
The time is **5:33**
